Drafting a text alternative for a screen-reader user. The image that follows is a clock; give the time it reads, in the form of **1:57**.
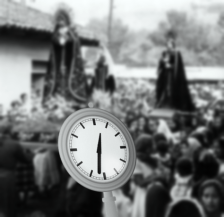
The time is **12:32**
